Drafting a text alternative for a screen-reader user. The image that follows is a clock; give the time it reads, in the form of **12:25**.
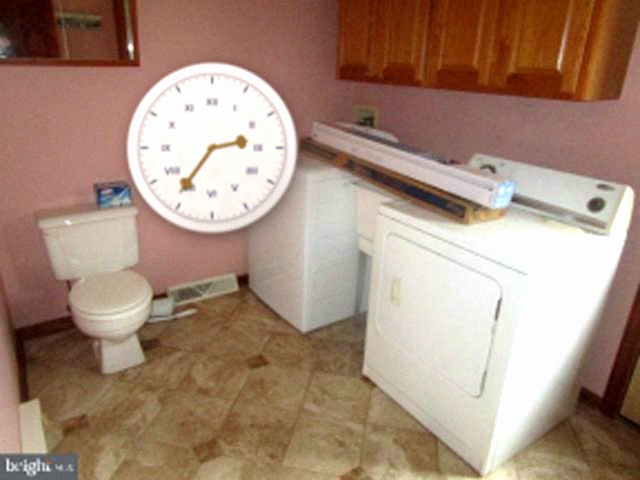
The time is **2:36**
